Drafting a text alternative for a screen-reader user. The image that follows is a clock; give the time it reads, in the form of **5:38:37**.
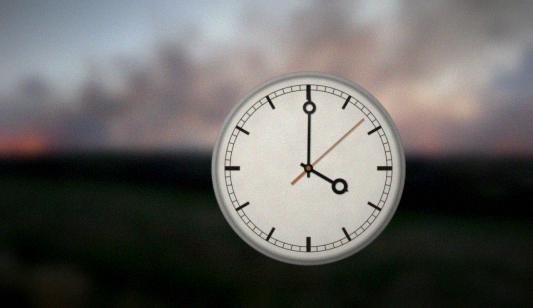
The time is **4:00:08**
